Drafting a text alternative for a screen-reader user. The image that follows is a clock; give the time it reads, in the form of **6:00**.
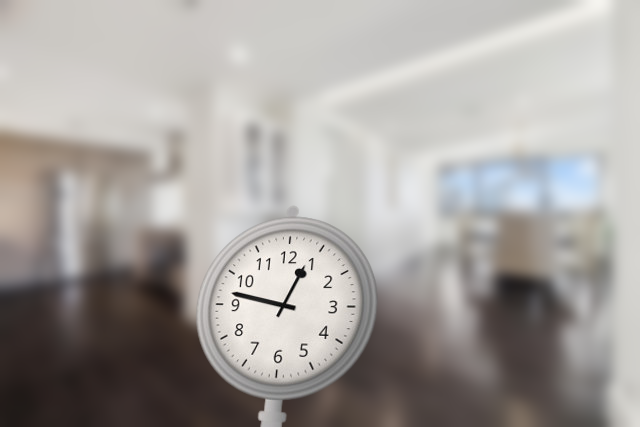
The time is **12:47**
